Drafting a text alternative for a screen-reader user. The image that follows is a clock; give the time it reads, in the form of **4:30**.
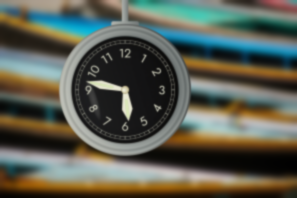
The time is **5:47**
